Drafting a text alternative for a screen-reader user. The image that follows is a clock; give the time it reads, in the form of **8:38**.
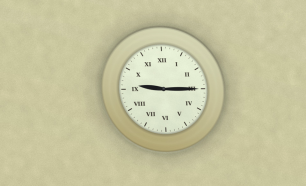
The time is **9:15**
